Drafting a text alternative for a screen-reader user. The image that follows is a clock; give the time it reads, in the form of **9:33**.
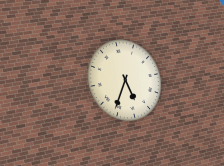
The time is **5:36**
